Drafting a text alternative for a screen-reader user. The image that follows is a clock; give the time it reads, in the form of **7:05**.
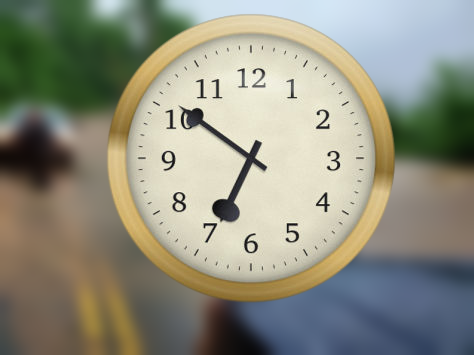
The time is **6:51**
